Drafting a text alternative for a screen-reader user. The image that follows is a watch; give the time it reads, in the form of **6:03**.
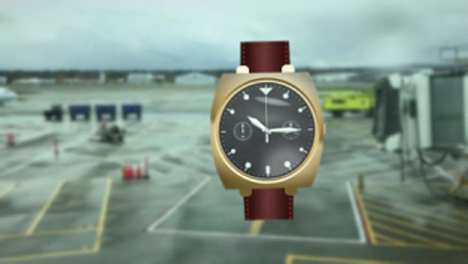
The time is **10:15**
